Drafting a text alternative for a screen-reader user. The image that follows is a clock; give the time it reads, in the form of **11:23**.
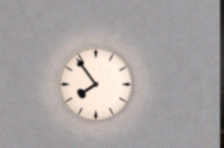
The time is **7:54**
